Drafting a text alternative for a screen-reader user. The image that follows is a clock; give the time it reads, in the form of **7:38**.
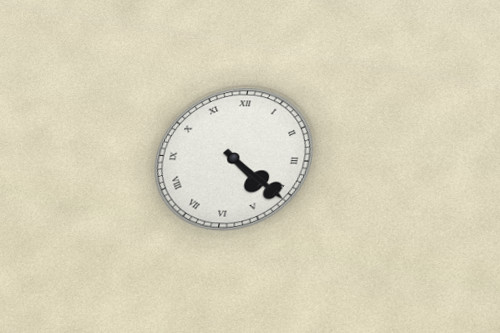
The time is **4:21**
